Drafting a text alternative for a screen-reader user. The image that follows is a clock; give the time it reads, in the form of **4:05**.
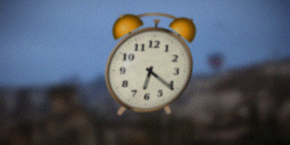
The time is **6:21**
